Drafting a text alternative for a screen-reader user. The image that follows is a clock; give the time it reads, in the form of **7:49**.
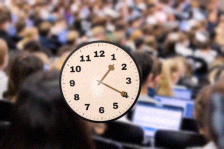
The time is **1:20**
